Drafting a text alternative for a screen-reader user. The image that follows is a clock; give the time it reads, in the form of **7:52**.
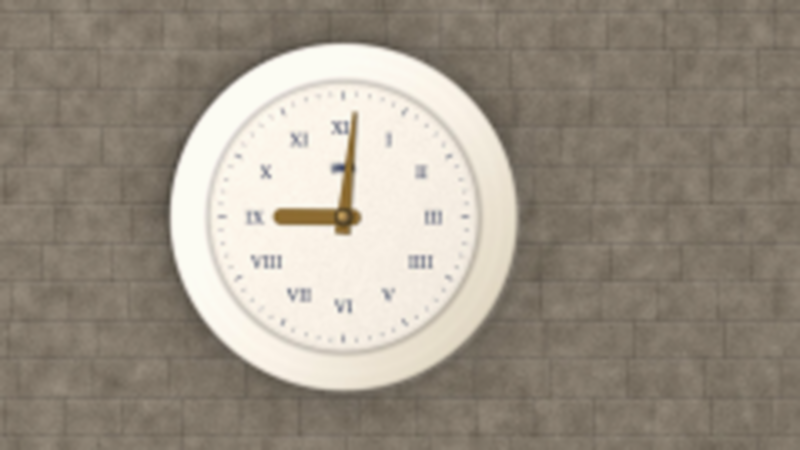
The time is **9:01**
